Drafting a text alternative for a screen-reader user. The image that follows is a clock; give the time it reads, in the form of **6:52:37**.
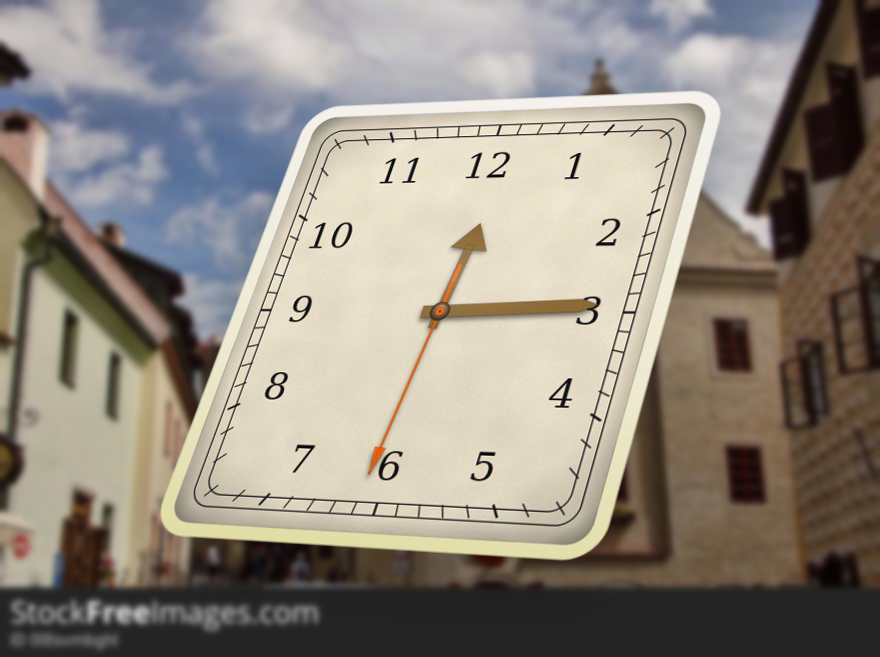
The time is **12:14:31**
